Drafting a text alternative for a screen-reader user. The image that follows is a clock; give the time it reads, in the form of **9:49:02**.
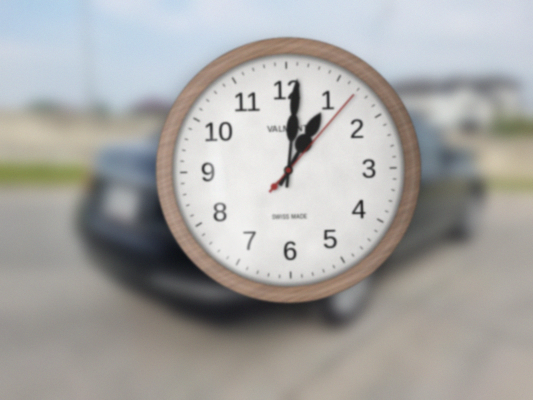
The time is **1:01:07**
